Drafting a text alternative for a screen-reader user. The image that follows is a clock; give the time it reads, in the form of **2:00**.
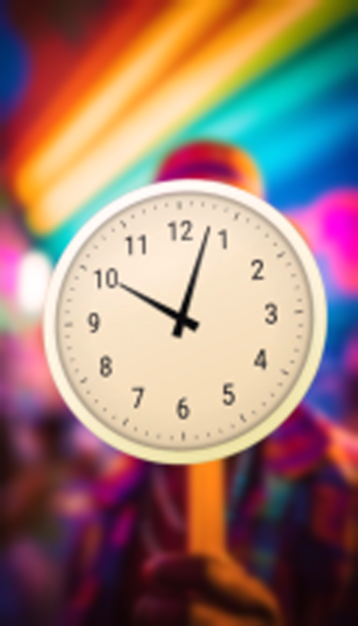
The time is **10:03**
